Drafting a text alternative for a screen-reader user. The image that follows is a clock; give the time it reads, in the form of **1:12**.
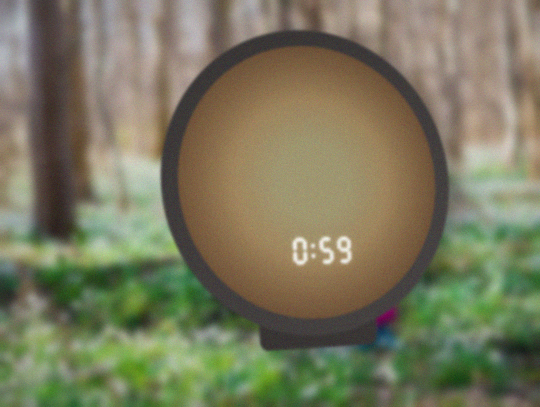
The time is **0:59**
